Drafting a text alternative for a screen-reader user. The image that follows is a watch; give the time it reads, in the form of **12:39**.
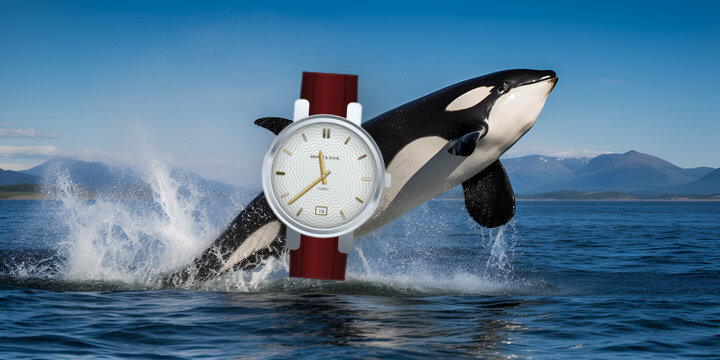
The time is **11:38**
